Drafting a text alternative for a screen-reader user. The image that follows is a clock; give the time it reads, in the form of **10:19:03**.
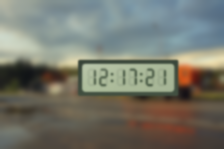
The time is **12:17:21**
